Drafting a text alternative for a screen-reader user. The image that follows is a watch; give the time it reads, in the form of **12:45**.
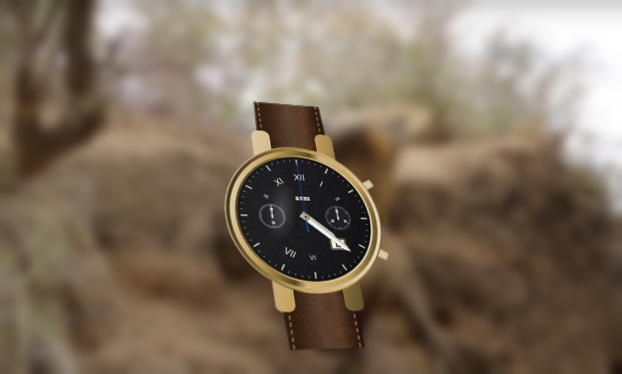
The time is **4:22**
